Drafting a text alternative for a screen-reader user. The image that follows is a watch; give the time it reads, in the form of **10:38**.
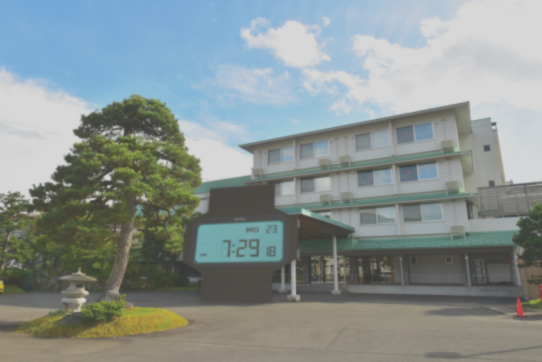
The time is **7:29**
